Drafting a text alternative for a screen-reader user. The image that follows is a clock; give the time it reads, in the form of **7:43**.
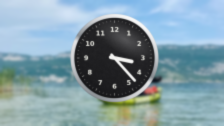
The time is **3:23**
